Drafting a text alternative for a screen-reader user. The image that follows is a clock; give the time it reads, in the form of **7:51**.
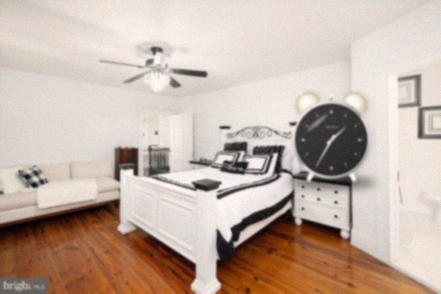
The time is **1:35**
